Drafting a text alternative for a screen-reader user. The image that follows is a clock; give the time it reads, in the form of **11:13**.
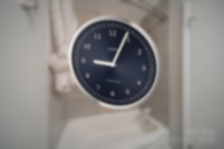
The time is **9:04**
